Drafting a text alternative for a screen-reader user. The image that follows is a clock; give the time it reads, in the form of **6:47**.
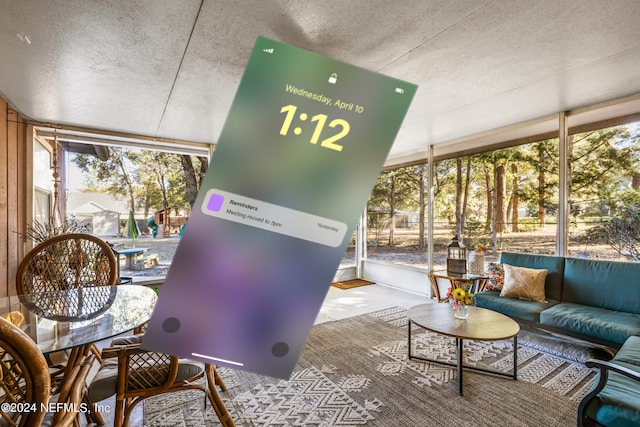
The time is **1:12**
